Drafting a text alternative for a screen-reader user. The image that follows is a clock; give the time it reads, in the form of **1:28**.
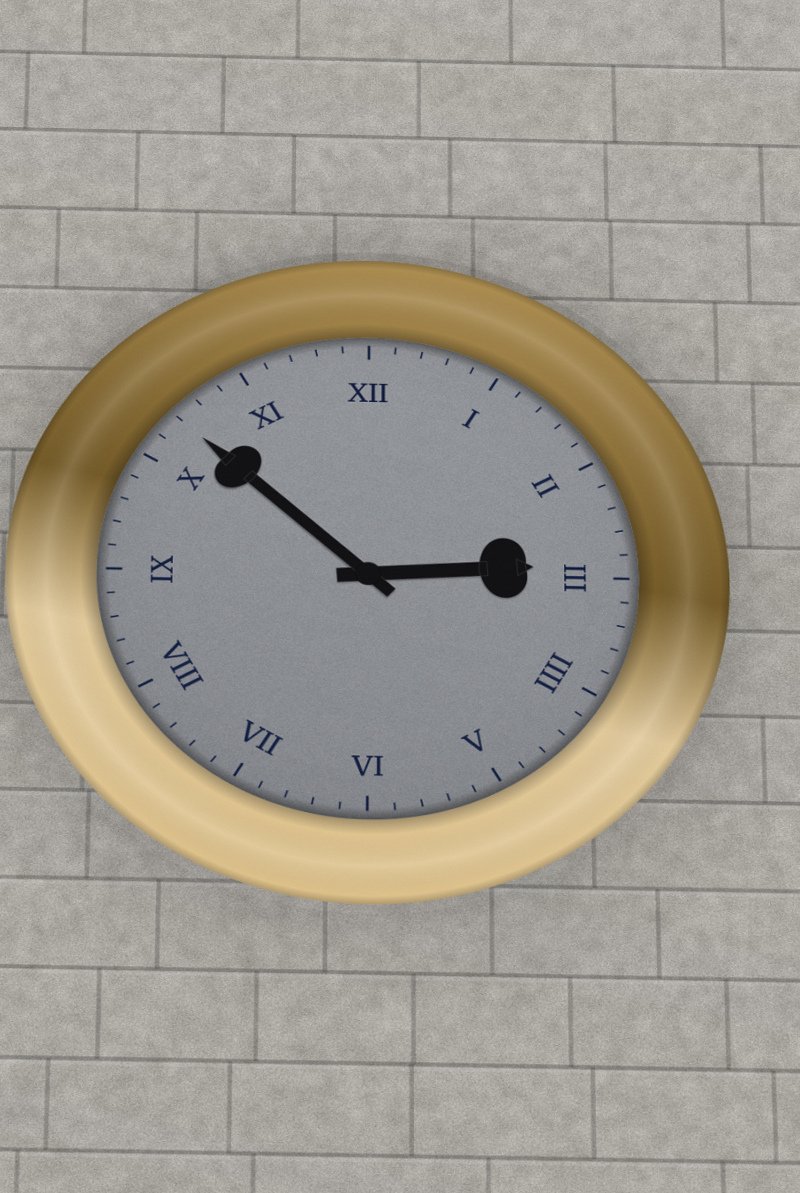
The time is **2:52**
